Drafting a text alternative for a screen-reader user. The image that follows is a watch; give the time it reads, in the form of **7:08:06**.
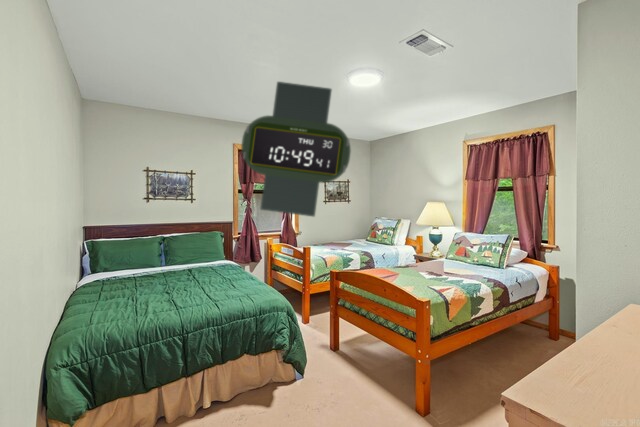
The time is **10:49:41**
